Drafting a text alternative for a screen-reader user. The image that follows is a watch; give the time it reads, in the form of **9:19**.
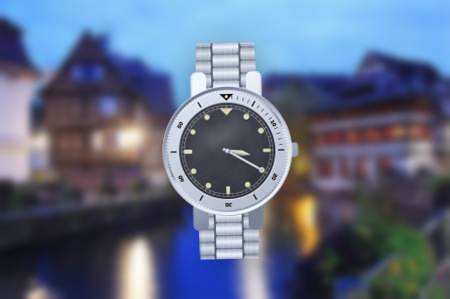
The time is **3:20**
